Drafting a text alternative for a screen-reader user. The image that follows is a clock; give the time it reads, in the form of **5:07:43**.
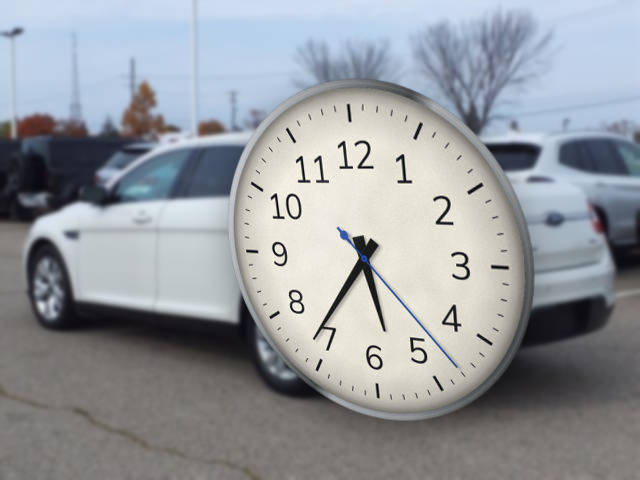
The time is **5:36:23**
